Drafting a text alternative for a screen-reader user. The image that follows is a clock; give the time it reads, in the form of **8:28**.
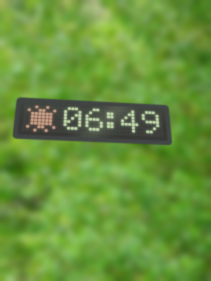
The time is **6:49**
